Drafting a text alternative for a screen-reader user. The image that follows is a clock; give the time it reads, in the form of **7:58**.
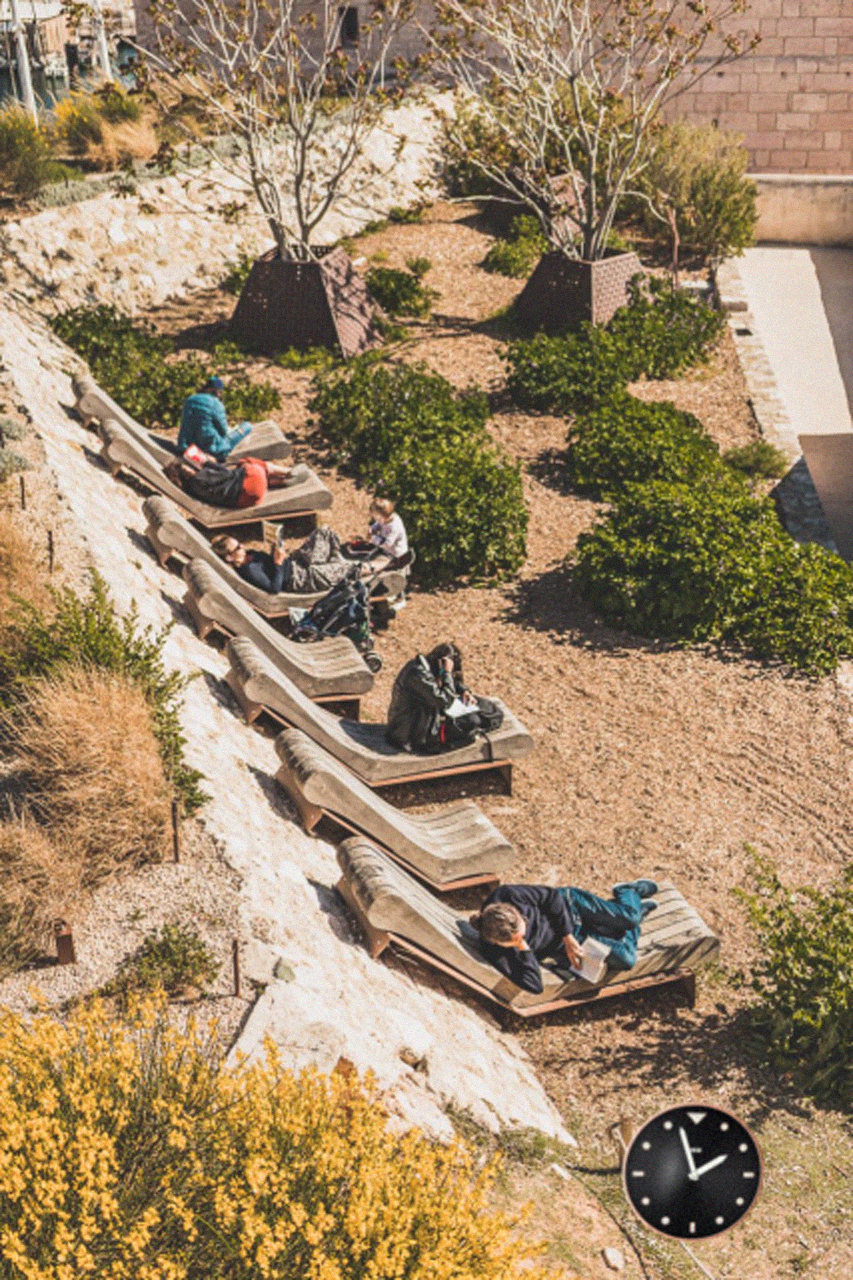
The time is **1:57**
